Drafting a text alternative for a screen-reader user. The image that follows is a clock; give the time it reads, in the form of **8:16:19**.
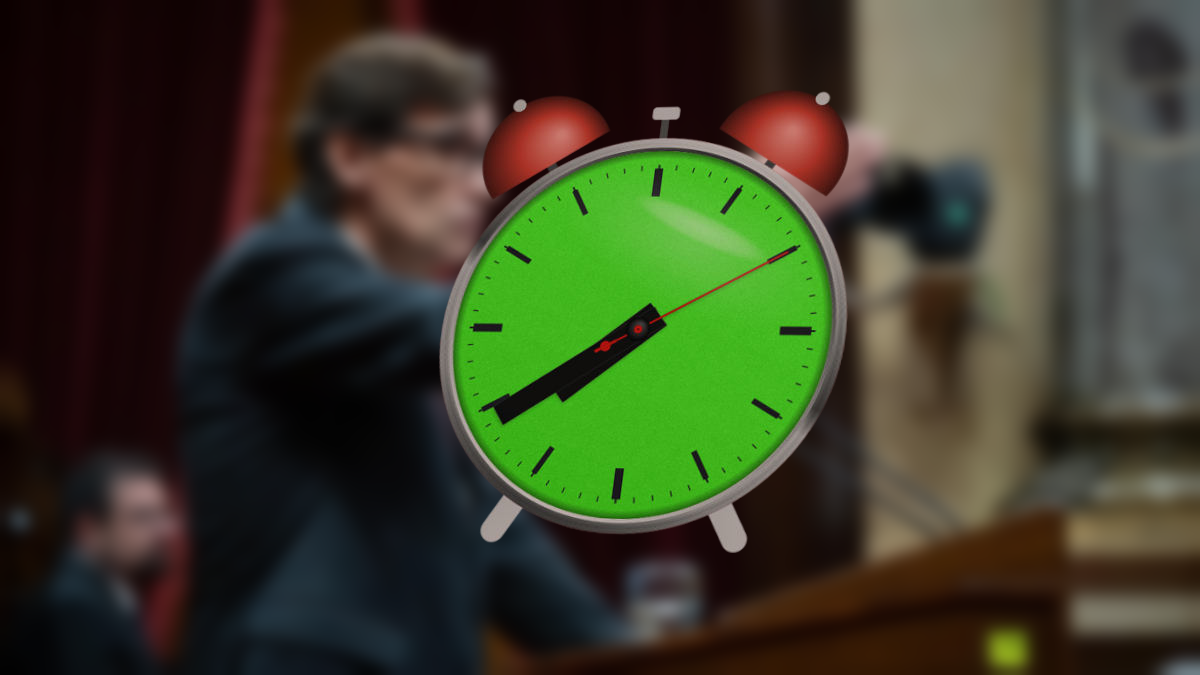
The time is **7:39:10**
